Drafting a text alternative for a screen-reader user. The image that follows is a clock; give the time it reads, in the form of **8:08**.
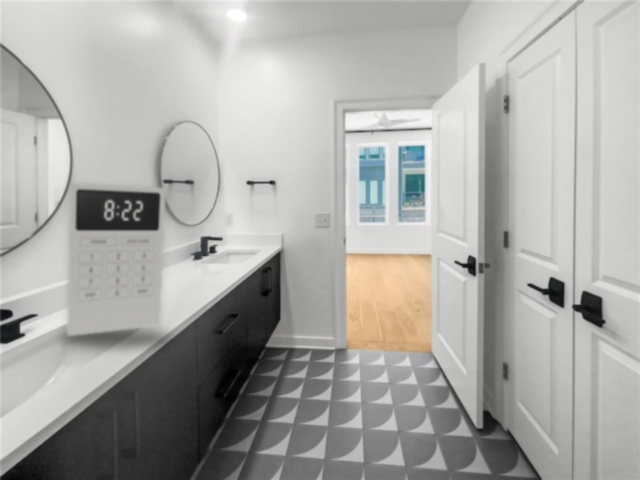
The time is **8:22**
